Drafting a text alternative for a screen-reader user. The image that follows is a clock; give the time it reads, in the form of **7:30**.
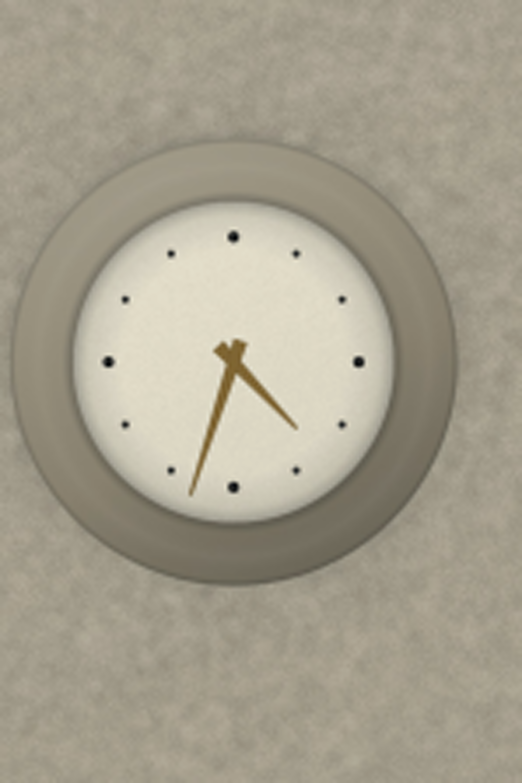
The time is **4:33**
